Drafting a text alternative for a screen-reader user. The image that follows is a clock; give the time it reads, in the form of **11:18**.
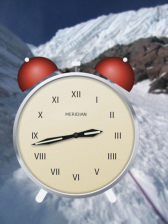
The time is **2:43**
